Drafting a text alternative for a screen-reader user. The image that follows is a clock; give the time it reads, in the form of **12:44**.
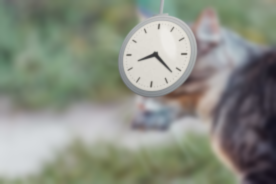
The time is **8:22**
